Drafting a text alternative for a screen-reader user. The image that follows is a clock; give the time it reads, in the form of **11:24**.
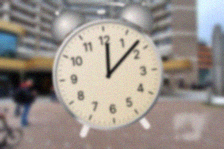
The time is **12:08**
